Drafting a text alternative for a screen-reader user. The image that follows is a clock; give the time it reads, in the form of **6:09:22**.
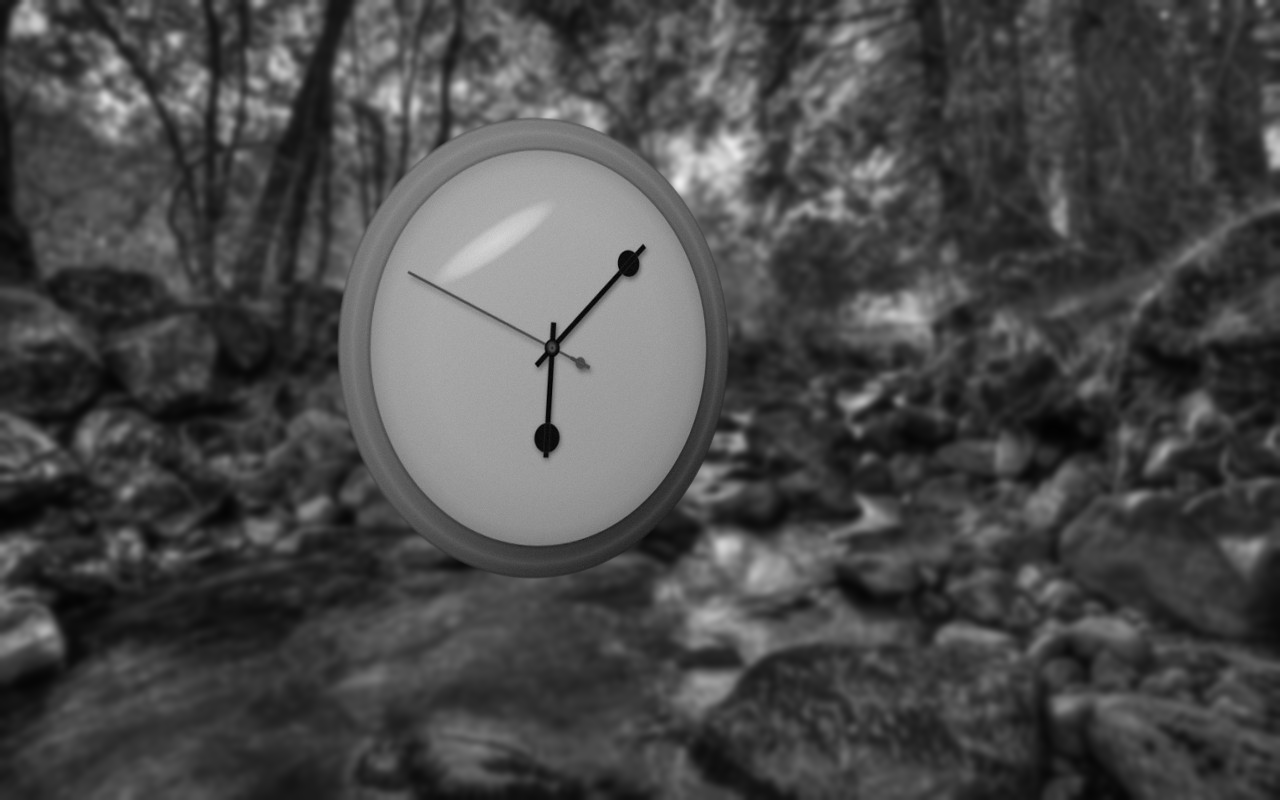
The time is **6:07:49**
